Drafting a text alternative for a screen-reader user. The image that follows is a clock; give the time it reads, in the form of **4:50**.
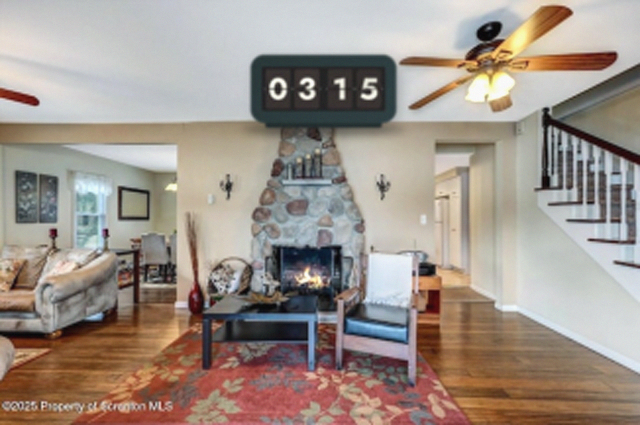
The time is **3:15**
